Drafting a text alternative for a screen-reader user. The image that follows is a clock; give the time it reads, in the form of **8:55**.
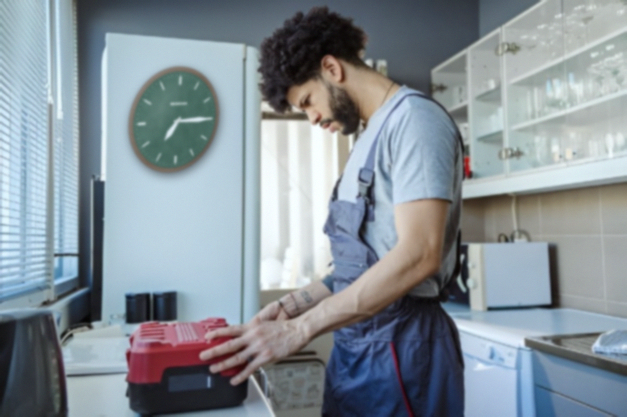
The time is **7:15**
